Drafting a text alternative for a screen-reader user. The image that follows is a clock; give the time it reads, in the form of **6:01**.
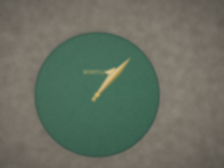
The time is **1:07**
